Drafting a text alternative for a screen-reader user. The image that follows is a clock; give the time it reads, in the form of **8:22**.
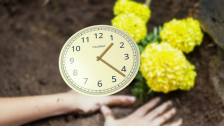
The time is **1:22**
